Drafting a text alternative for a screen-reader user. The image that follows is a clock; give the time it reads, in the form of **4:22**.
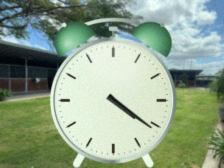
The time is **4:21**
